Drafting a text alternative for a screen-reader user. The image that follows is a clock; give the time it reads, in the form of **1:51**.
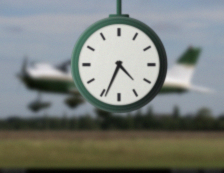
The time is **4:34**
